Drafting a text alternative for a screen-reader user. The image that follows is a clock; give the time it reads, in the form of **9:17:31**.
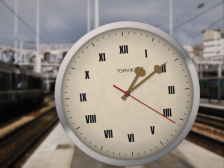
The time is **1:09:21**
